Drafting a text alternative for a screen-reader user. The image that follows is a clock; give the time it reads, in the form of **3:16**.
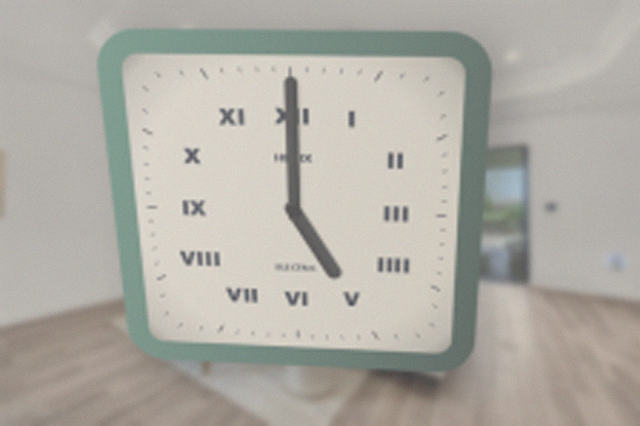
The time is **5:00**
